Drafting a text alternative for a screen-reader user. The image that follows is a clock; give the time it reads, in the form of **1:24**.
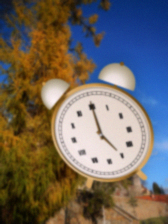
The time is **5:00**
